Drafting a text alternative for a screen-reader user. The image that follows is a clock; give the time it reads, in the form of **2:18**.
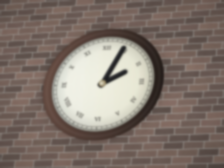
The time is **2:04**
